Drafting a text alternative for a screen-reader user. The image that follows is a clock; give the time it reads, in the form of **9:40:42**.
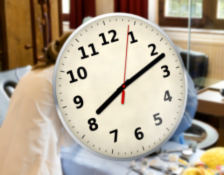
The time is **8:12:04**
